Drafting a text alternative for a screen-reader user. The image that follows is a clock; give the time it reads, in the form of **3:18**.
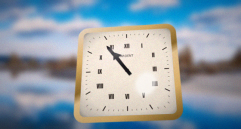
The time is **10:54**
